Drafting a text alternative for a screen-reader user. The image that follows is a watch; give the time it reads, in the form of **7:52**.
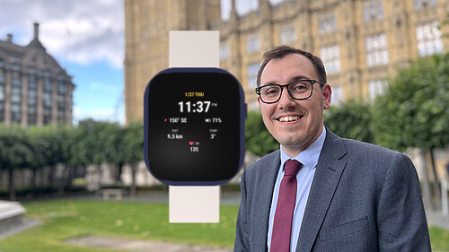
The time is **11:37**
